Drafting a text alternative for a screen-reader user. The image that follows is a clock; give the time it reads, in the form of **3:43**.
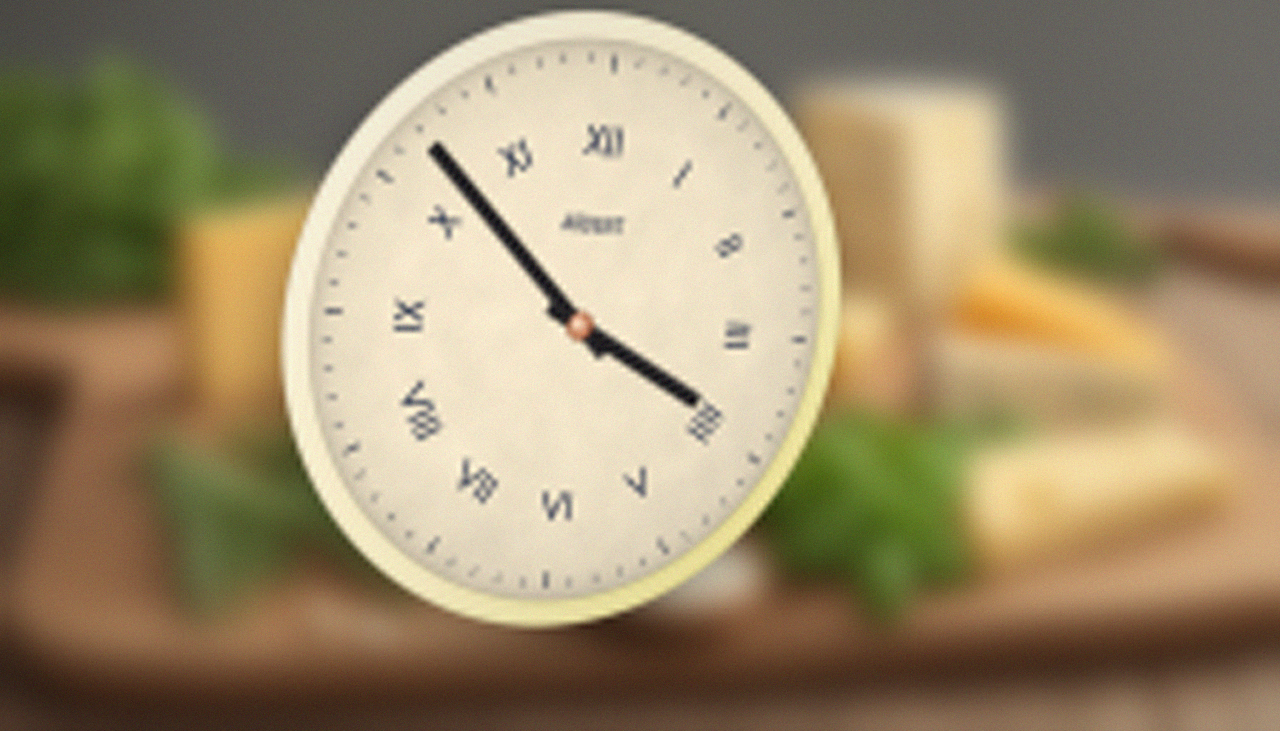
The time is **3:52**
